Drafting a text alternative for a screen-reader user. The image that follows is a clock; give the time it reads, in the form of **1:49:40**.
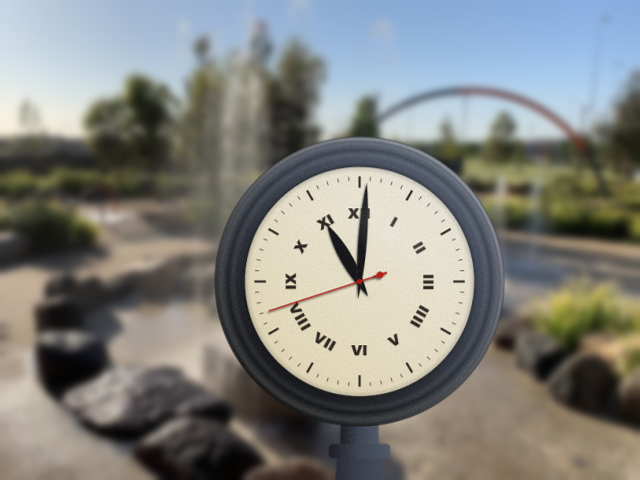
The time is **11:00:42**
